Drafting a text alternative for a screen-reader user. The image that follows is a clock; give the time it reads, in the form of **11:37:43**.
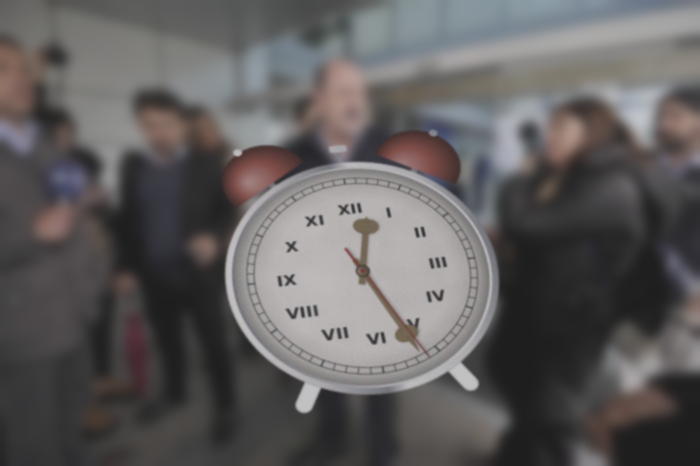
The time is **12:26:26**
